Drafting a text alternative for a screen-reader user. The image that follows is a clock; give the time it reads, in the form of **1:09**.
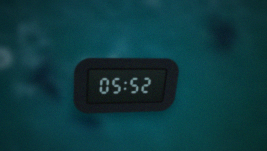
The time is **5:52**
